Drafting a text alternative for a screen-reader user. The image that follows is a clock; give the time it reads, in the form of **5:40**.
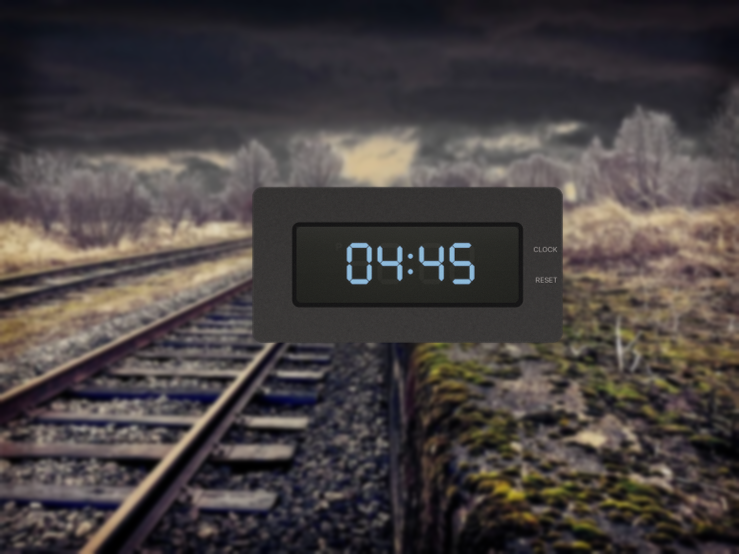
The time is **4:45**
